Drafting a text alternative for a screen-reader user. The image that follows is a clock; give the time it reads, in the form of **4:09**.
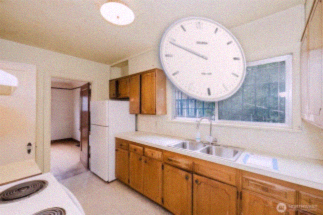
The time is **9:49**
